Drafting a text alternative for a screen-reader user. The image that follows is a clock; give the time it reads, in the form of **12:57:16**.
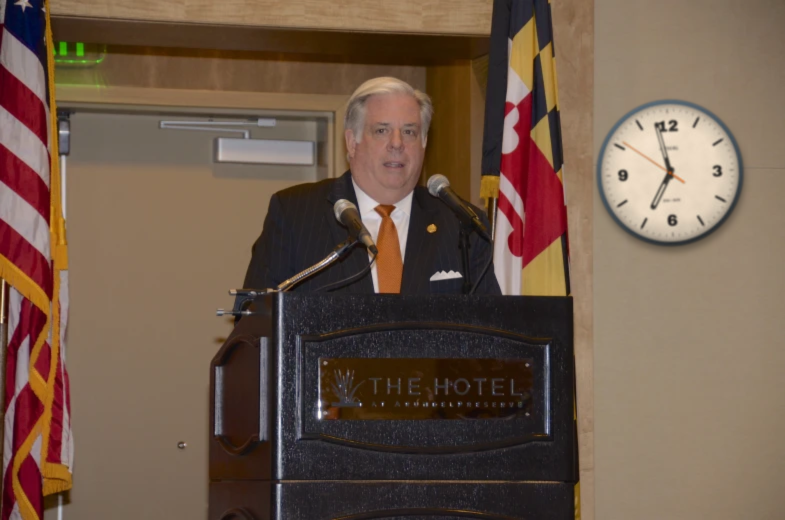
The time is **6:57:51**
